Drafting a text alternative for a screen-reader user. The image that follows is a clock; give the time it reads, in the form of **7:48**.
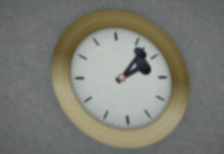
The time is **2:07**
